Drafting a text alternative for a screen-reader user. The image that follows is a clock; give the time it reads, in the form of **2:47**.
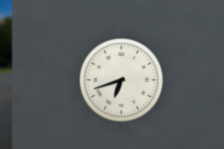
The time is **6:42**
